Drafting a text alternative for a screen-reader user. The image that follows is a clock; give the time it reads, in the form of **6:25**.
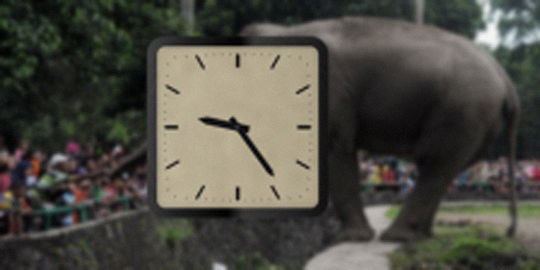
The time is **9:24**
